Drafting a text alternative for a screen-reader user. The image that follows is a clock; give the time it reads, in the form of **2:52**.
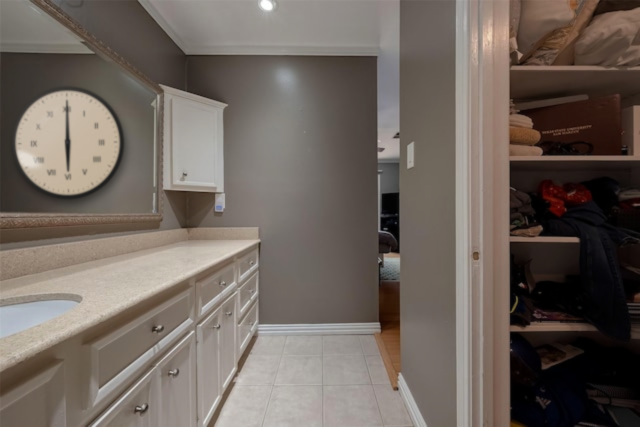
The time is **6:00**
